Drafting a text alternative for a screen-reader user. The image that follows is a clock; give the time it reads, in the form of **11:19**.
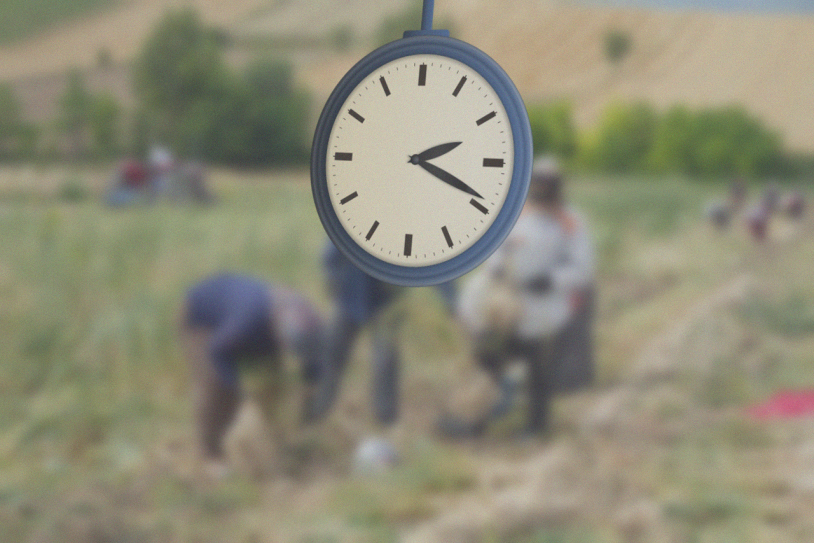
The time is **2:19**
